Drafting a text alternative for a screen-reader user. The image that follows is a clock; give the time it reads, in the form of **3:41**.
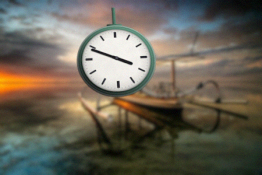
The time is **3:49**
